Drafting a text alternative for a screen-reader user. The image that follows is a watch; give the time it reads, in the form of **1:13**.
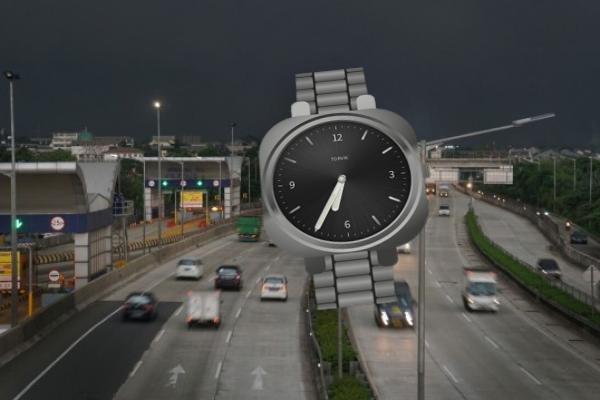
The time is **6:35**
